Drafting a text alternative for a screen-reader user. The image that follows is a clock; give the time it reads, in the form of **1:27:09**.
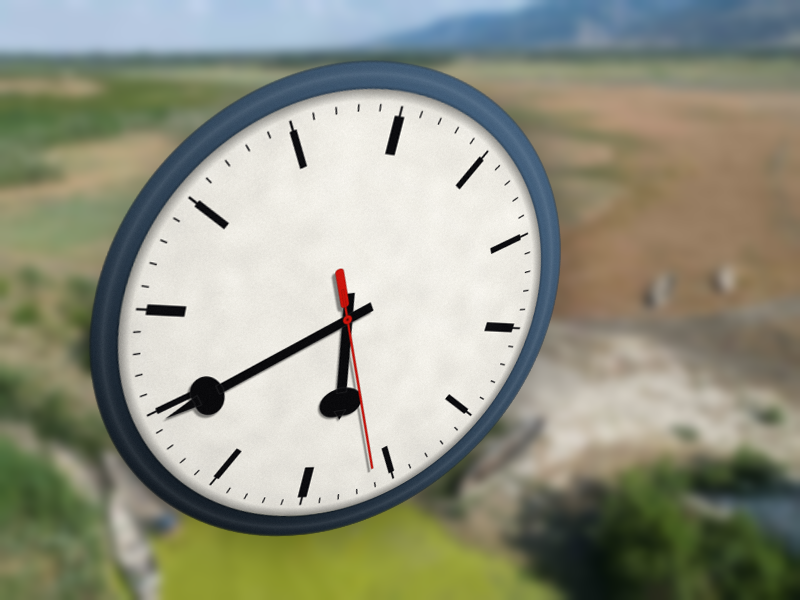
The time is **5:39:26**
